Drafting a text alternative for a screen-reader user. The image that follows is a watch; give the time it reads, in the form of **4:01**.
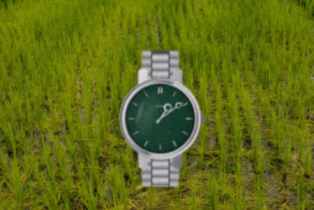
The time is **1:09**
